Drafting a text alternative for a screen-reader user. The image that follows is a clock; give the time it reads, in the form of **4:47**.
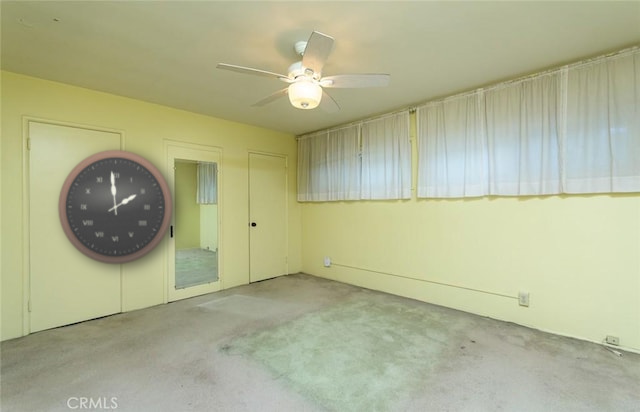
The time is **1:59**
